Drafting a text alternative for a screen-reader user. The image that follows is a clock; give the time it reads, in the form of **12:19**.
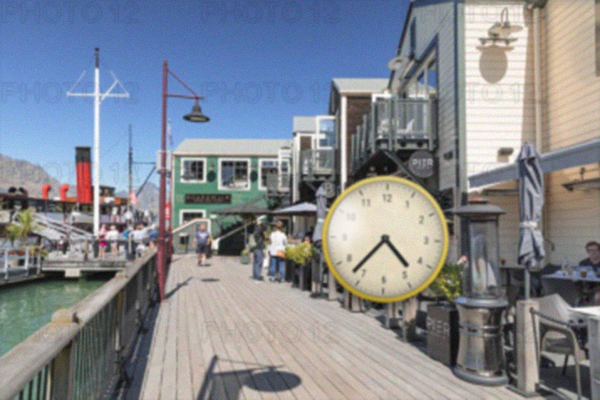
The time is **4:37**
